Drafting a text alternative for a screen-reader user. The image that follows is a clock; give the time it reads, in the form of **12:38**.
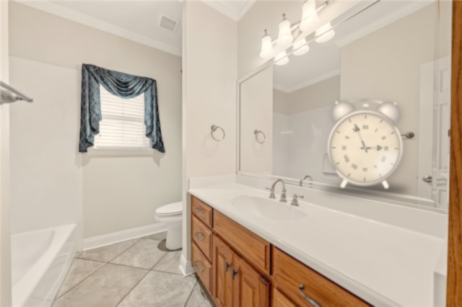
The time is **2:56**
